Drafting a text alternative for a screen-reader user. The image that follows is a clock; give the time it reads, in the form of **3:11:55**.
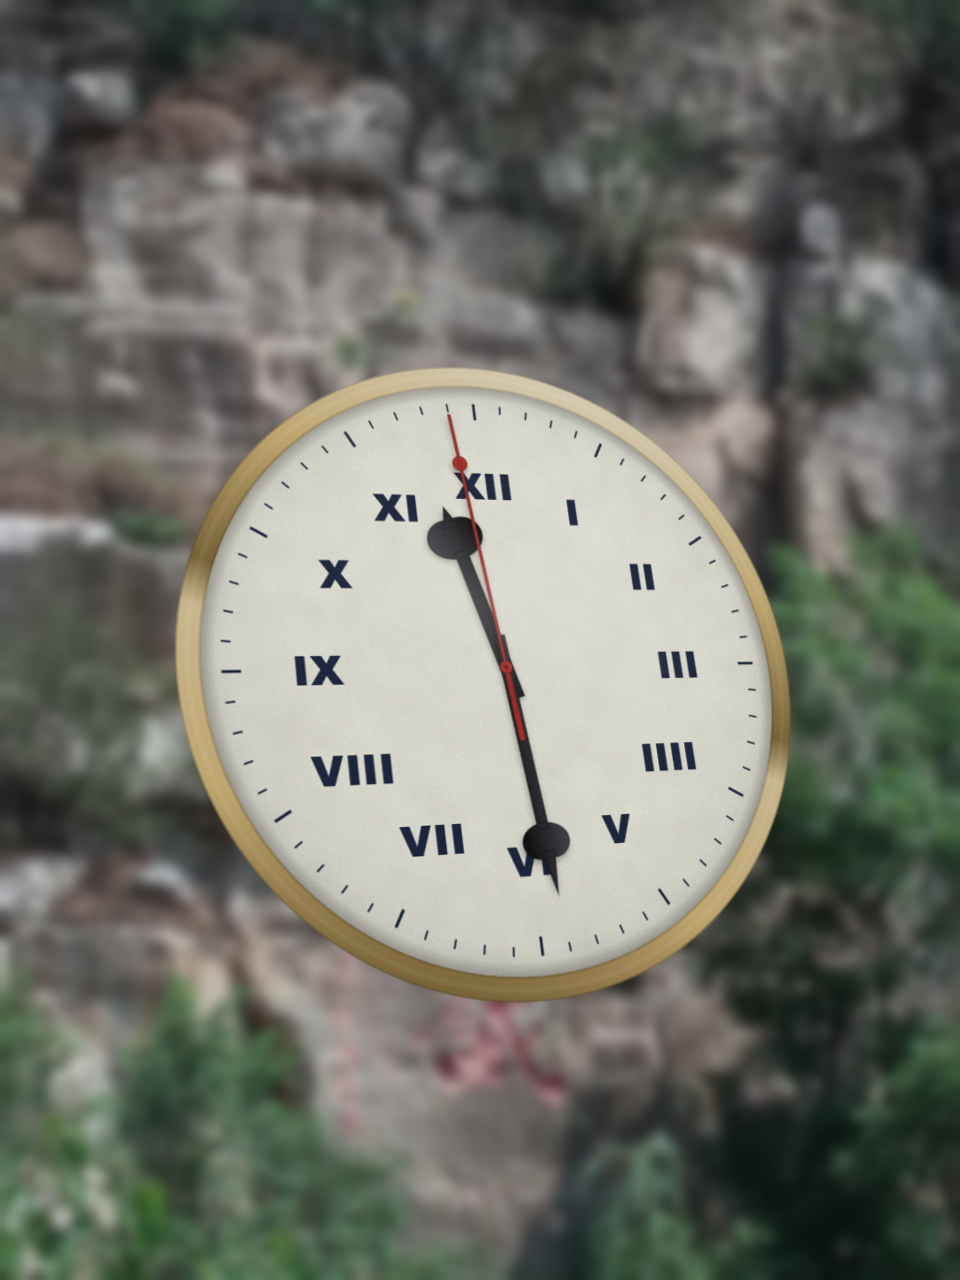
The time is **11:28:59**
